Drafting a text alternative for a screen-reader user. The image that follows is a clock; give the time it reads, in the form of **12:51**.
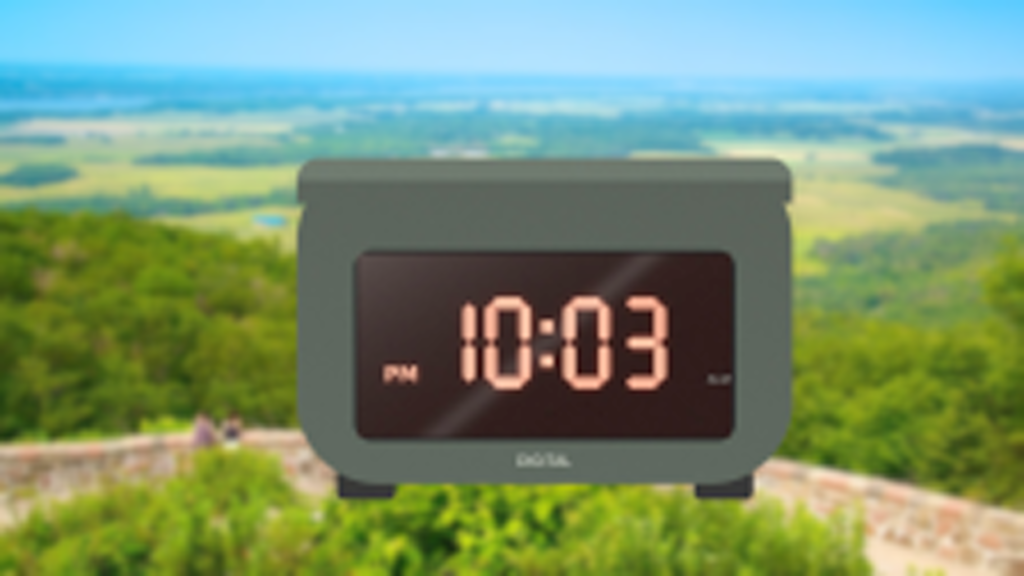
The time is **10:03**
